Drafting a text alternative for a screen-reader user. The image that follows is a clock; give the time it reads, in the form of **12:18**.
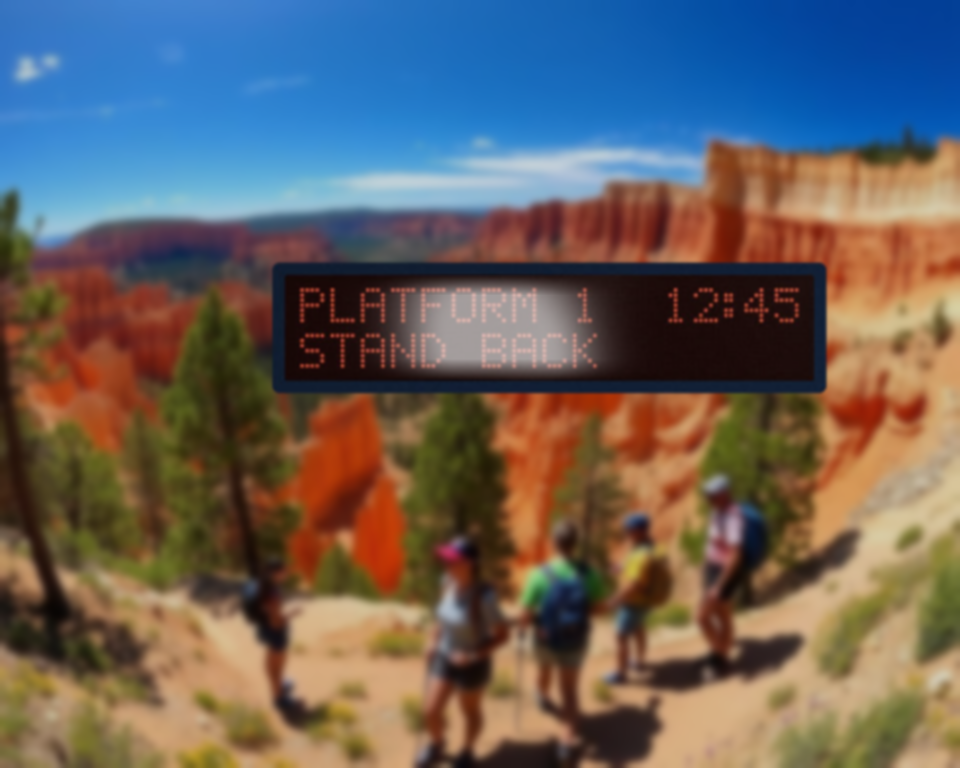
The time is **12:45**
